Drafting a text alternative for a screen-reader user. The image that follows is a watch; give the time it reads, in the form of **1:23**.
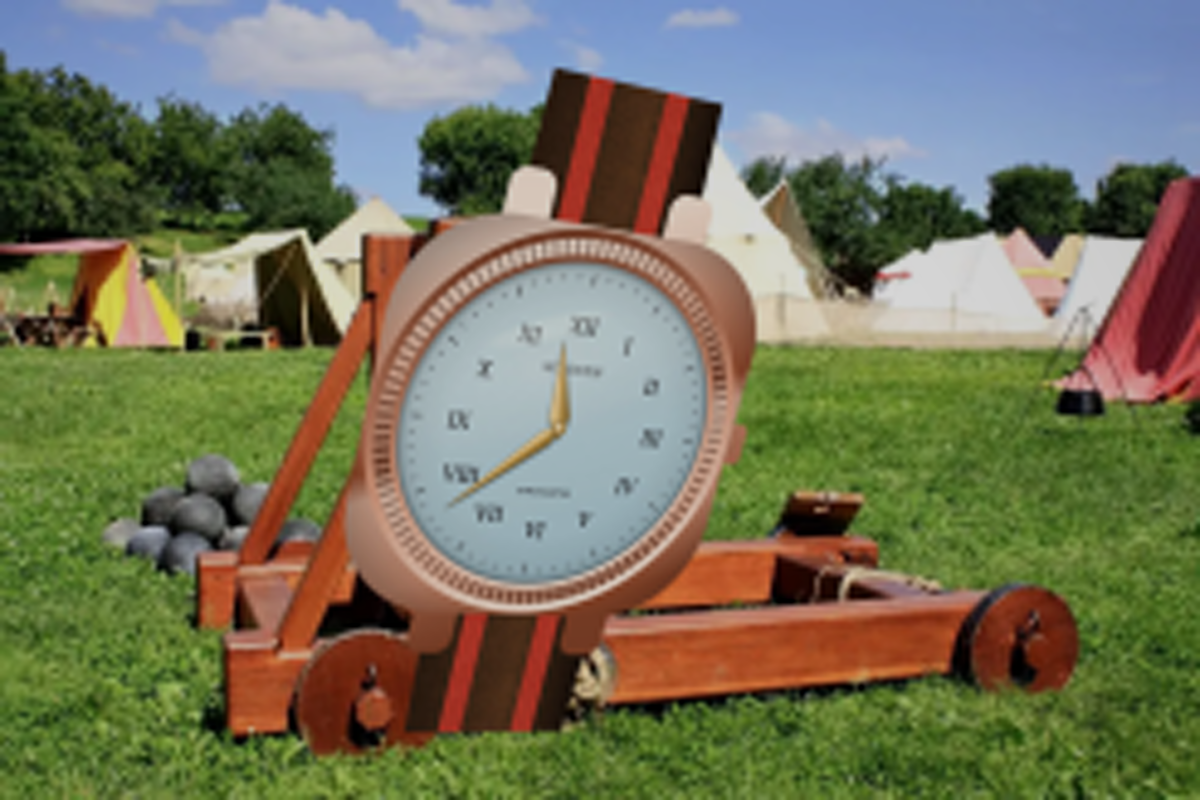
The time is **11:38**
